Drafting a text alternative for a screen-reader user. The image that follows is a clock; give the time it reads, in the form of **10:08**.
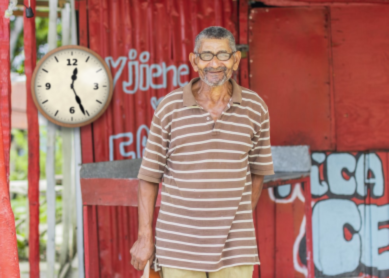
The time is **12:26**
